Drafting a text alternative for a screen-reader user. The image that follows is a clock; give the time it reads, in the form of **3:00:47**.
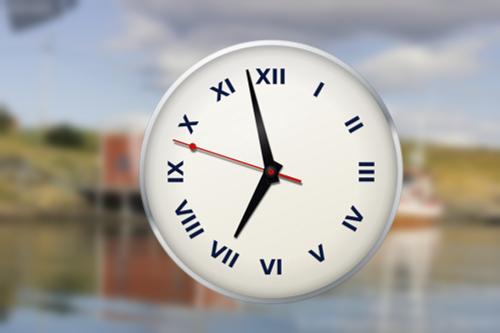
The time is **6:57:48**
